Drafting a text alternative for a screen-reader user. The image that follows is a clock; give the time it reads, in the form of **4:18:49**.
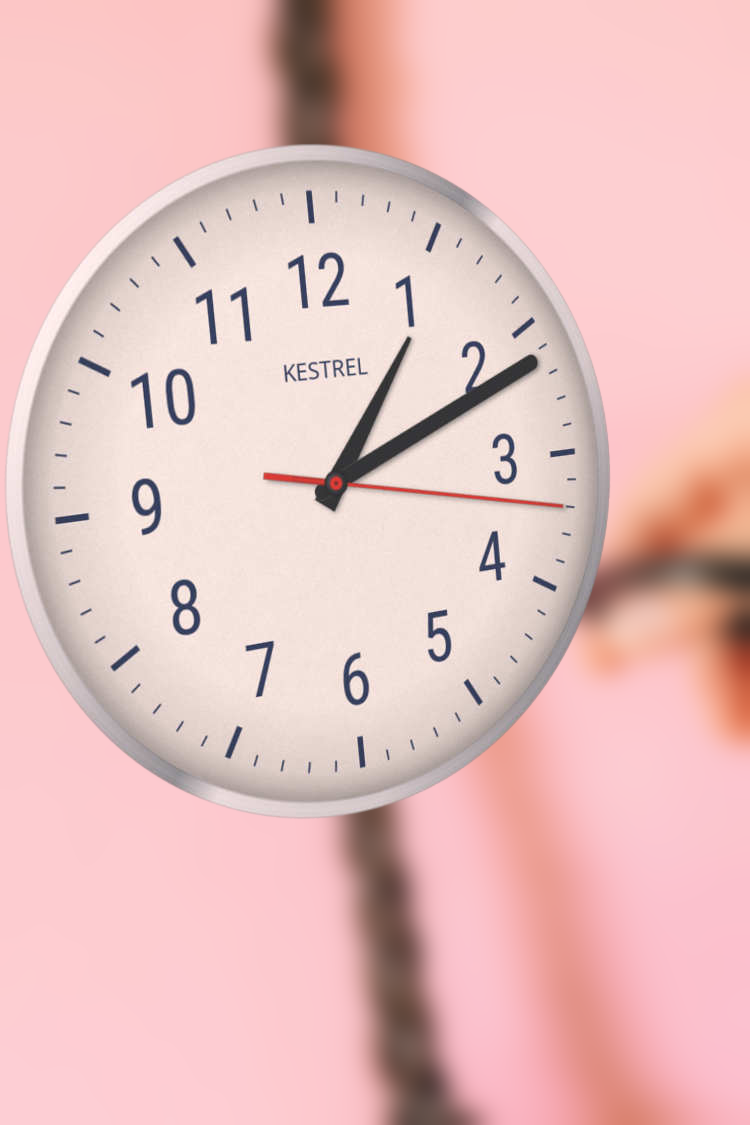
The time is **1:11:17**
